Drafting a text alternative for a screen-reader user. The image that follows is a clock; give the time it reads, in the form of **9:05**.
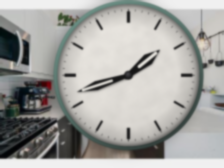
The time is **1:42**
